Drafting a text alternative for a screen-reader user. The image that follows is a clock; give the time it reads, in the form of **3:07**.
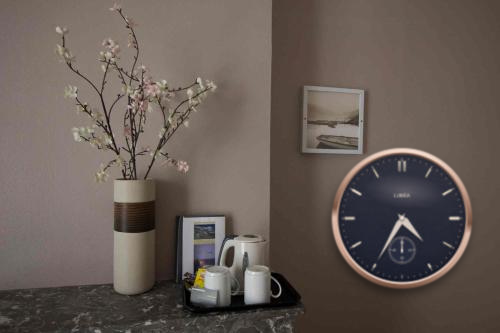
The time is **4:35**
